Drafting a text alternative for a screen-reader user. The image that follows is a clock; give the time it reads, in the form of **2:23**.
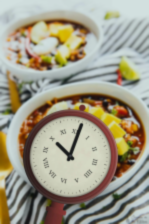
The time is **10:01**
